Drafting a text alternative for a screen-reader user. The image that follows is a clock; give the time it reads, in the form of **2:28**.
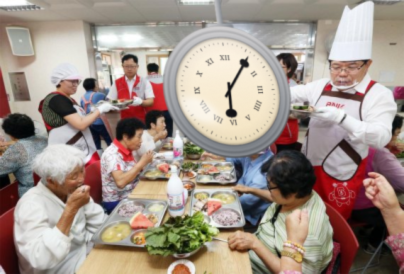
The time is **6:06**
